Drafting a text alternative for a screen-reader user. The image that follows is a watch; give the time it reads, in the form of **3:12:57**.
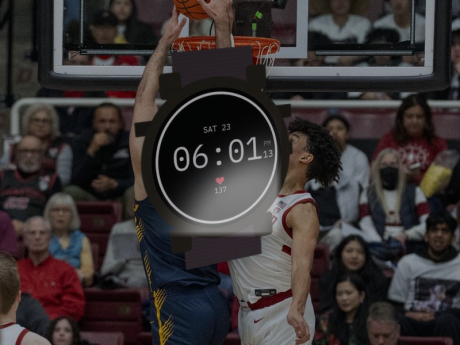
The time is **6:01:13**
